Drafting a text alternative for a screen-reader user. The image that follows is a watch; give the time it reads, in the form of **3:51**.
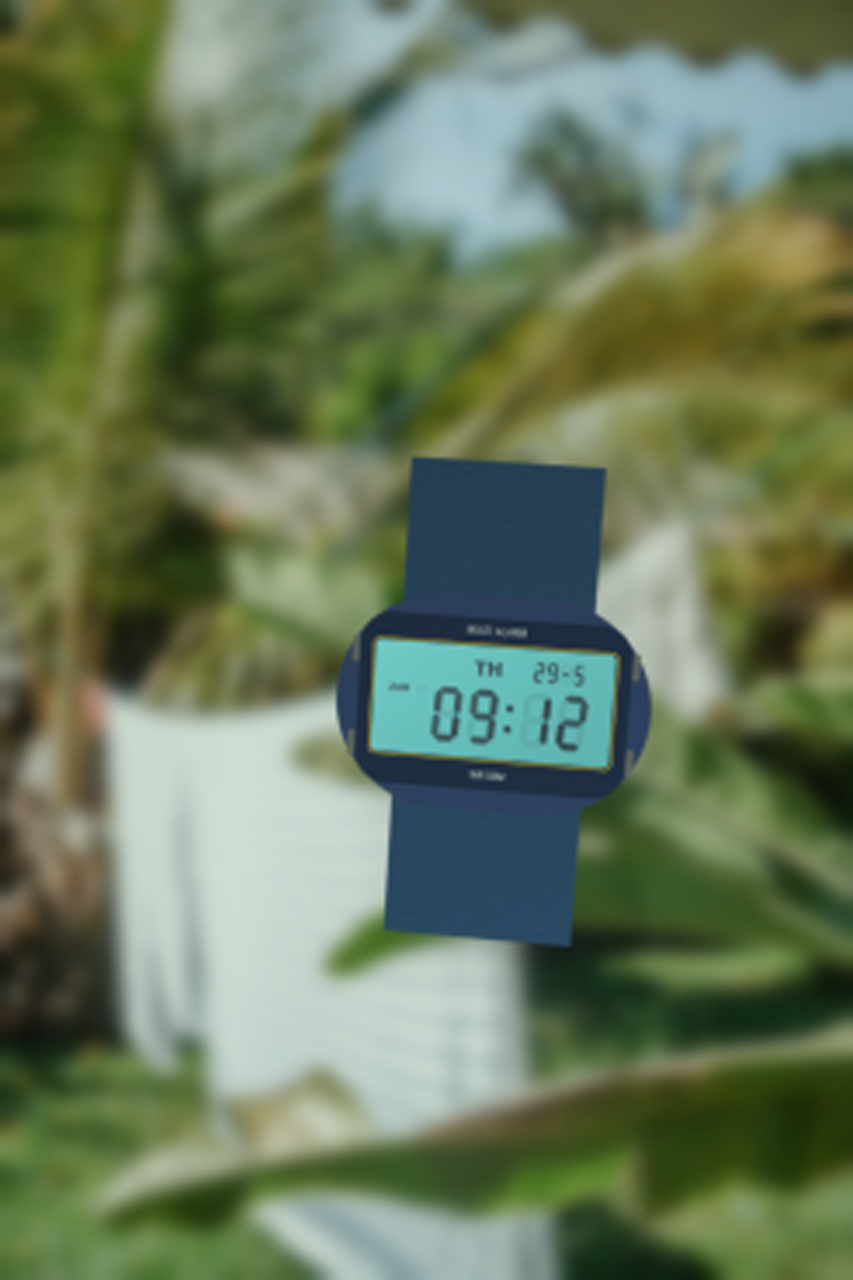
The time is **9:12**
